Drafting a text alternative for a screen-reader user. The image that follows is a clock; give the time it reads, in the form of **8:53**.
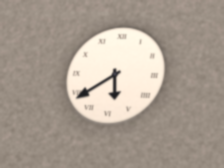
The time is **5:39**
